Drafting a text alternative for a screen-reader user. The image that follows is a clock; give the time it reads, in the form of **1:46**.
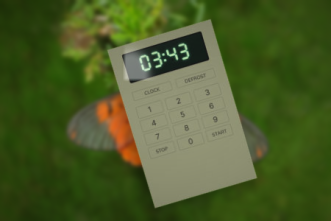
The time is **3:43**
